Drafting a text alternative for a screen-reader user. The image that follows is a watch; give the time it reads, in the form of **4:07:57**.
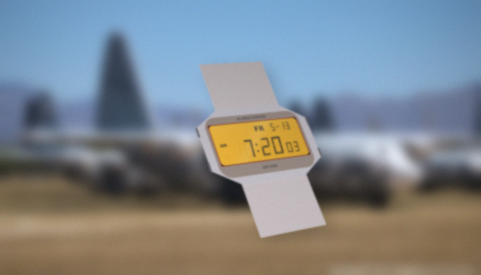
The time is **7:20:03**
